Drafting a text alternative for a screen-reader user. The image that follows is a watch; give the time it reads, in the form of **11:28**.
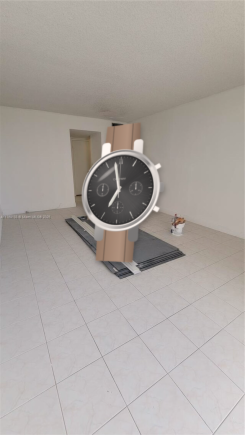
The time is **6:58**
